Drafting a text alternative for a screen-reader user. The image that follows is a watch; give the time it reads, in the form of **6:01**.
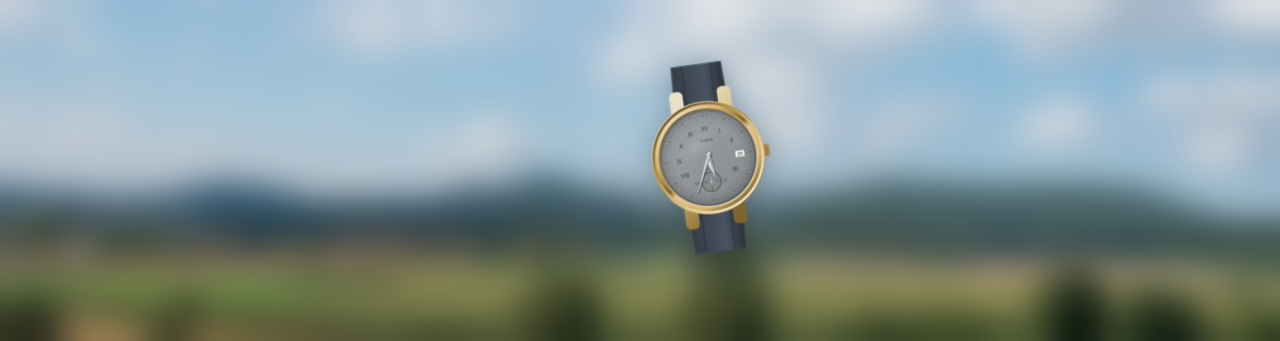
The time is **5:34**
